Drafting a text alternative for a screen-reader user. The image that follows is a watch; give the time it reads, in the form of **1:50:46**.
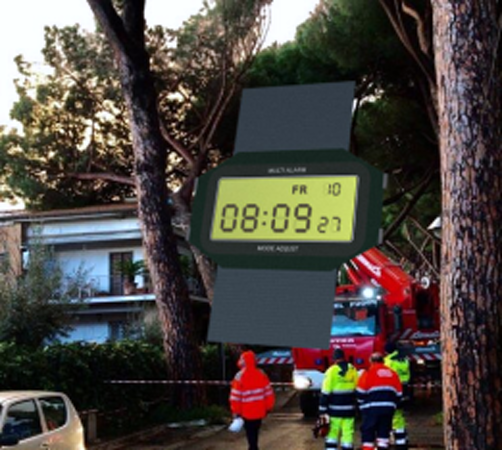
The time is **8:09:27**
